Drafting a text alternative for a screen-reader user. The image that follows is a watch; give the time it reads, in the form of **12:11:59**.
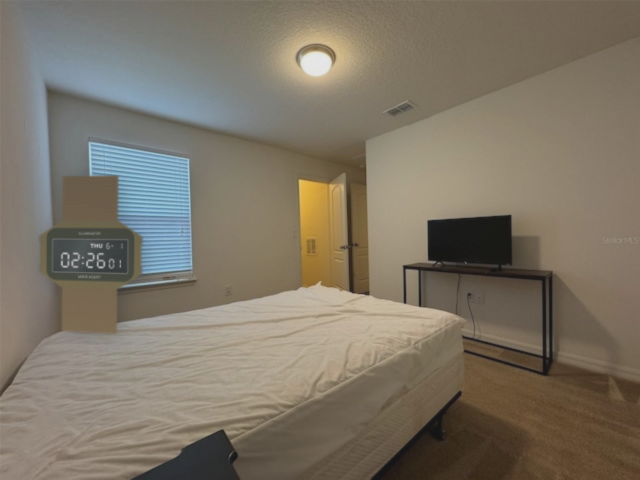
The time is **2:26:01**
